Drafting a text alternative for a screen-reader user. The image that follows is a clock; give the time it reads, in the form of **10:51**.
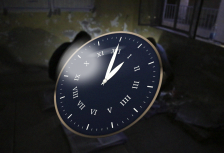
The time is **1:00**
